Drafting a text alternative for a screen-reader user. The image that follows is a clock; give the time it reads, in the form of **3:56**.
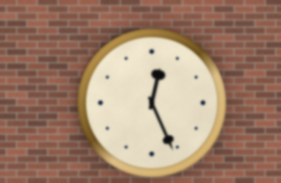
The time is **12:26**
